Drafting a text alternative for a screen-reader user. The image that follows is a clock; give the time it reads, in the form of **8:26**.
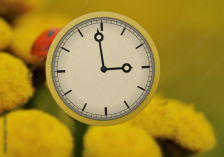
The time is **2:59**
